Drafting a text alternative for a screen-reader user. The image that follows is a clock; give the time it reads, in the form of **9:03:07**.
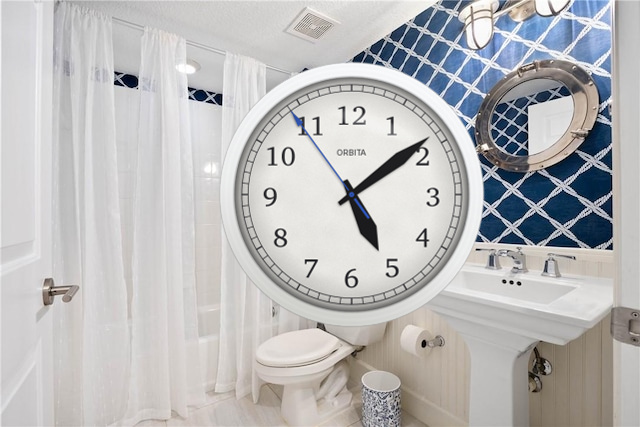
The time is **5:08:54**
